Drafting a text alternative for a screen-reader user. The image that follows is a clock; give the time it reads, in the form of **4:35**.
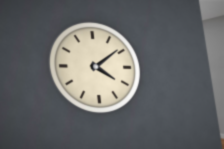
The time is **4:09**
